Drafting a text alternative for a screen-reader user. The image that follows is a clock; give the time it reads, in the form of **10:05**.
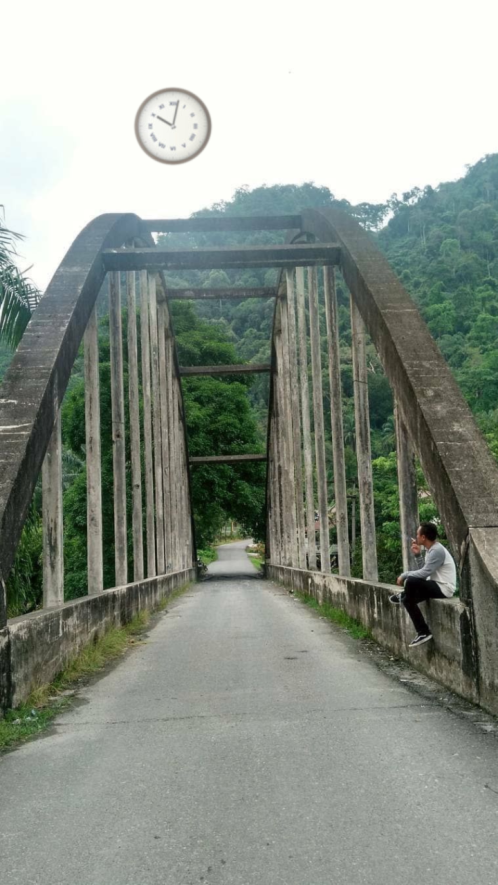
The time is **10:02**
